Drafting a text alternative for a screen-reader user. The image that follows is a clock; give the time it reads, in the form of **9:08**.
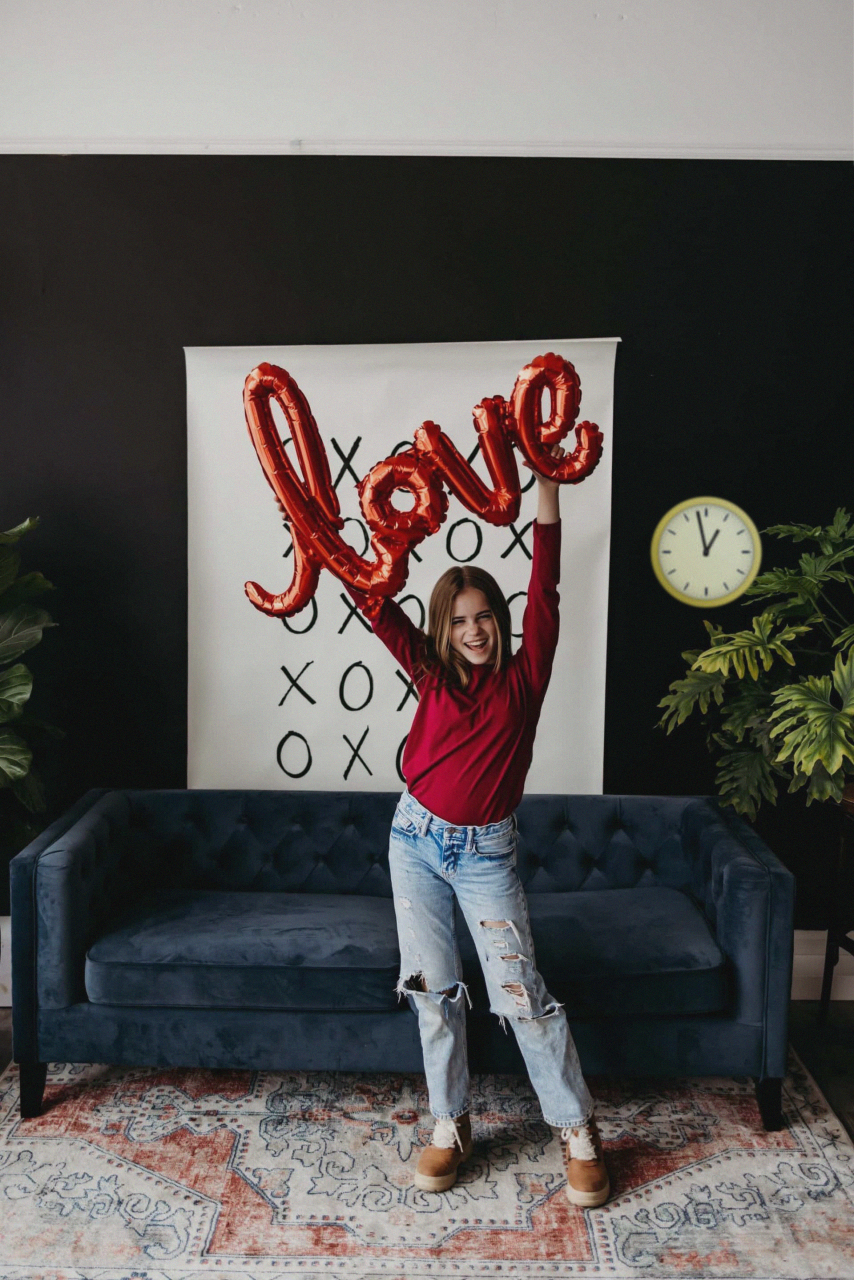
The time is **12:58**
